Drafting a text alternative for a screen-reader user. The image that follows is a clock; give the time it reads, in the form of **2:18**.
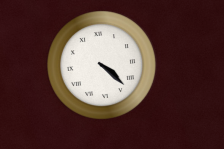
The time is **4:23**
